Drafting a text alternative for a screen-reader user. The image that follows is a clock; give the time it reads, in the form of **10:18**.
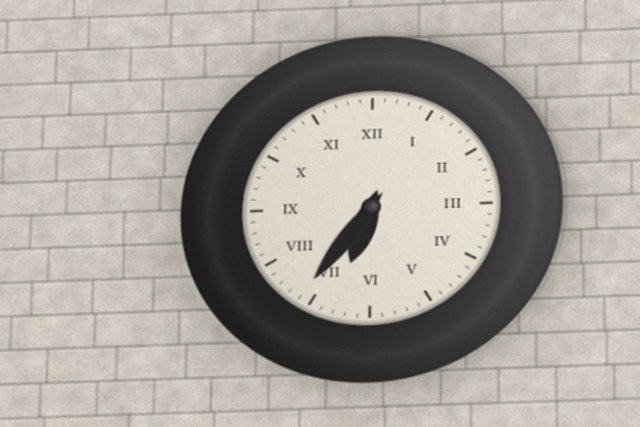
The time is **6:36**
